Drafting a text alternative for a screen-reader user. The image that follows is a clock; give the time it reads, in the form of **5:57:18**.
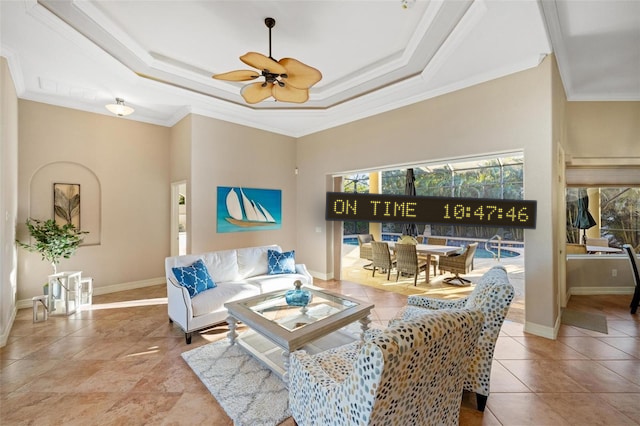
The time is **10:47:46**
